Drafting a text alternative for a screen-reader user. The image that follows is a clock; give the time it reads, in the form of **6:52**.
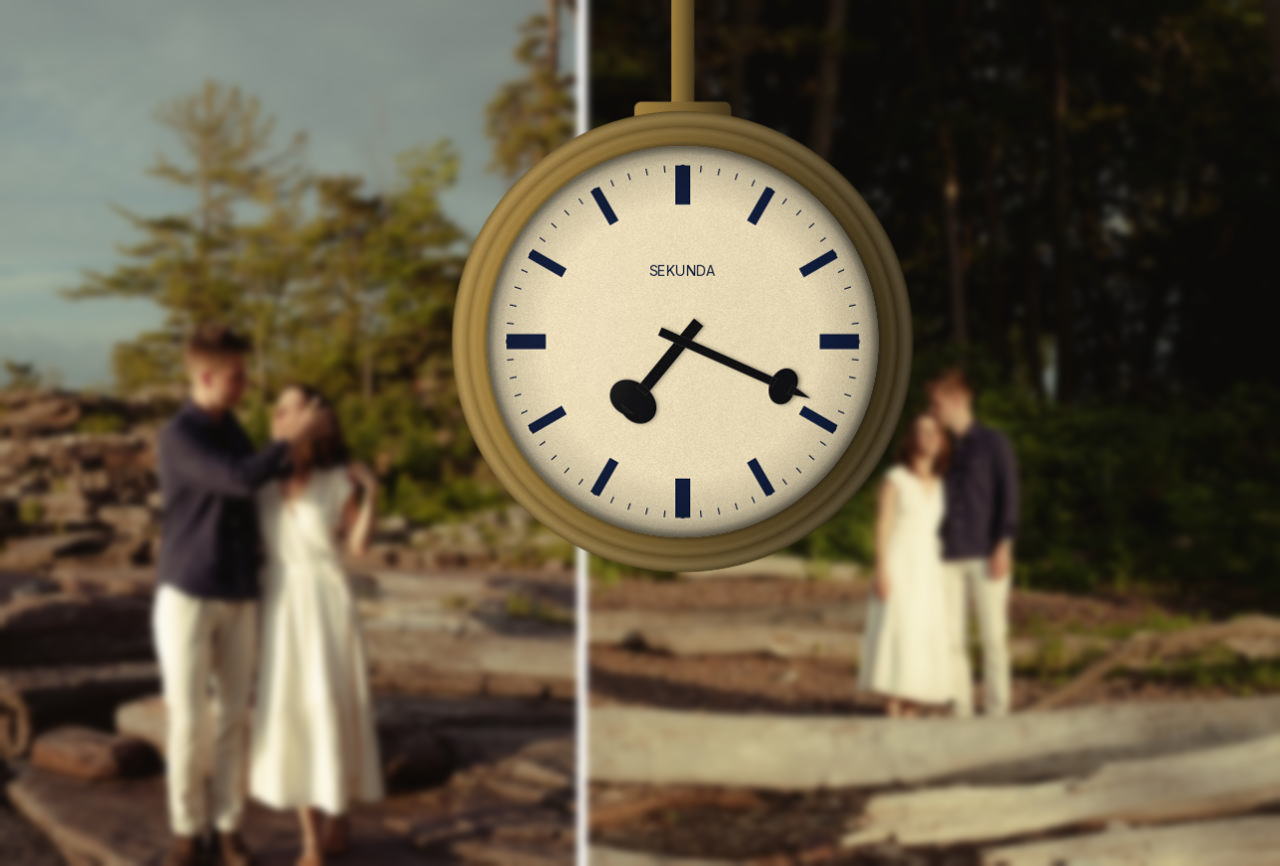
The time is **7:19**
